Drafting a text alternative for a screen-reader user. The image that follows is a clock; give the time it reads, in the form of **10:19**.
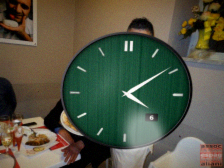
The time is **4:09**
